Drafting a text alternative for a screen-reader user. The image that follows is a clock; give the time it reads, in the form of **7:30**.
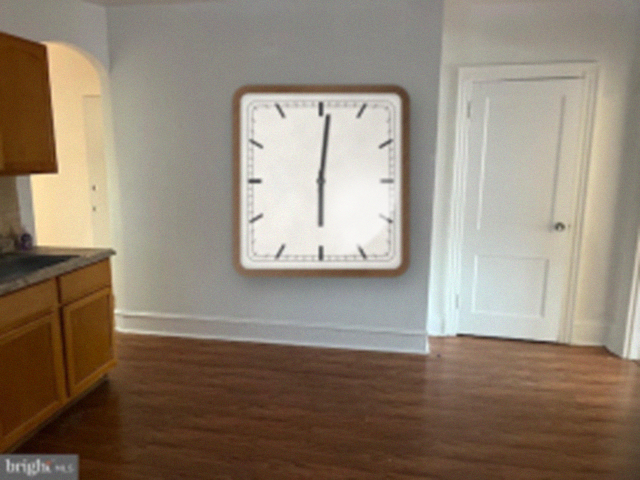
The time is **6:01**
